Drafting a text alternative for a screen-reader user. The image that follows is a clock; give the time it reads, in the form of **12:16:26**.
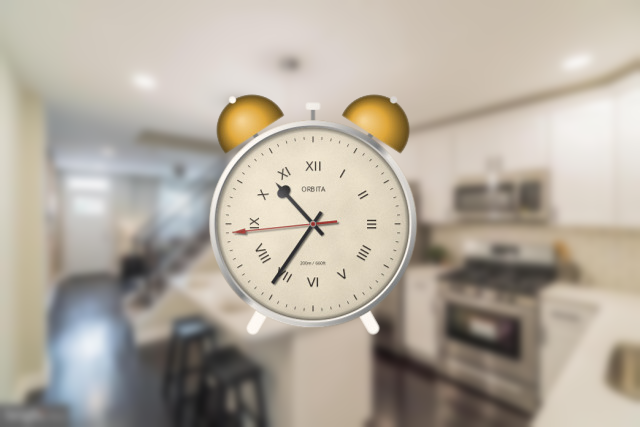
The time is **10:35:44**
